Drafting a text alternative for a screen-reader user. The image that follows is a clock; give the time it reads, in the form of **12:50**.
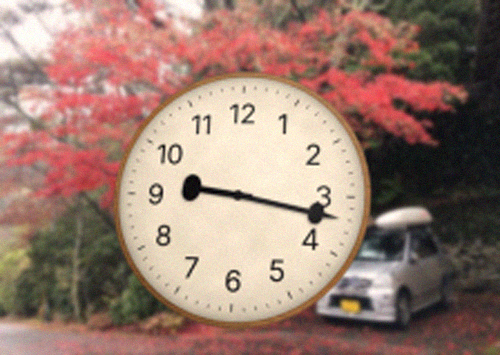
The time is **9:17**
